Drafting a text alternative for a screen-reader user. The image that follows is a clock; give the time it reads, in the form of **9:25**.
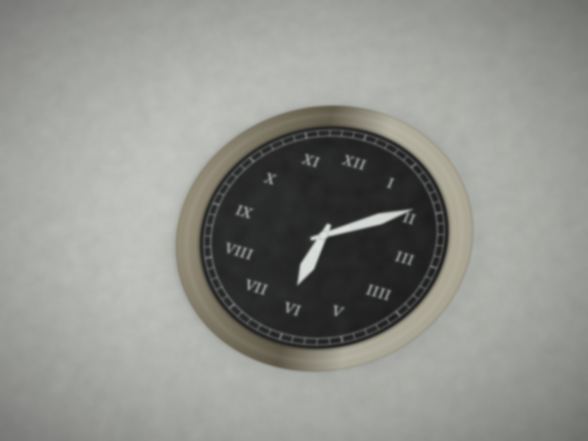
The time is **6:09**
